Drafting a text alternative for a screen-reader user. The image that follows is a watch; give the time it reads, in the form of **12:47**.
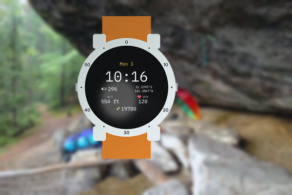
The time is **10:16**
